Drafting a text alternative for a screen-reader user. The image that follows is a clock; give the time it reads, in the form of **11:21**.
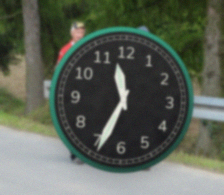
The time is **11:34**
